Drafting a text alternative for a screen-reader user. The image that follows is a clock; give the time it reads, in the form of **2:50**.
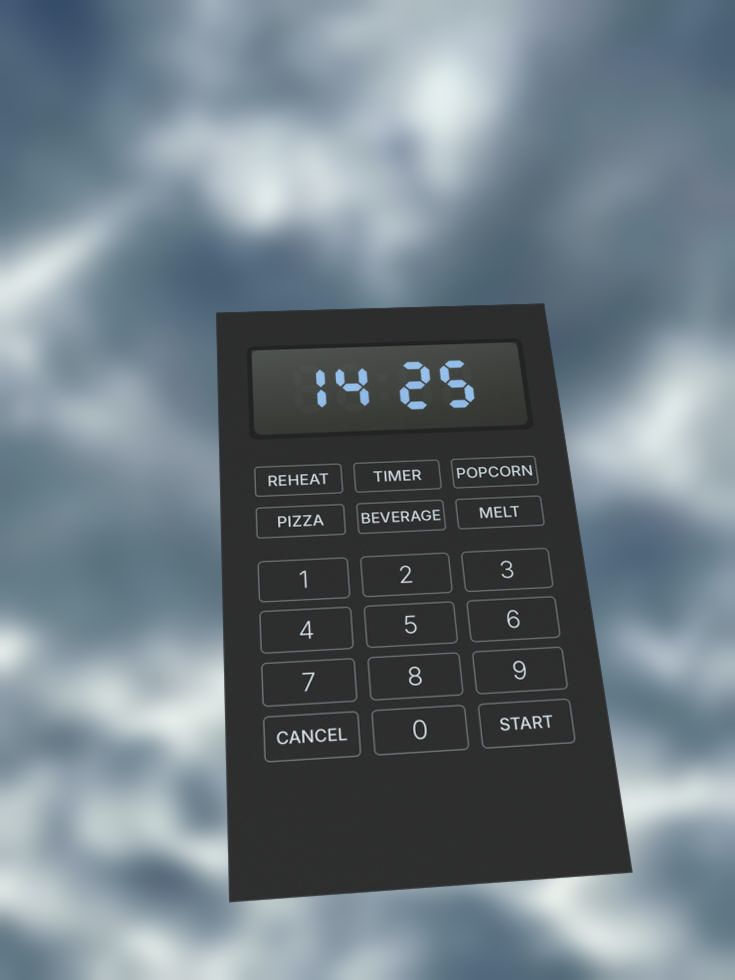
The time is **14:25**
